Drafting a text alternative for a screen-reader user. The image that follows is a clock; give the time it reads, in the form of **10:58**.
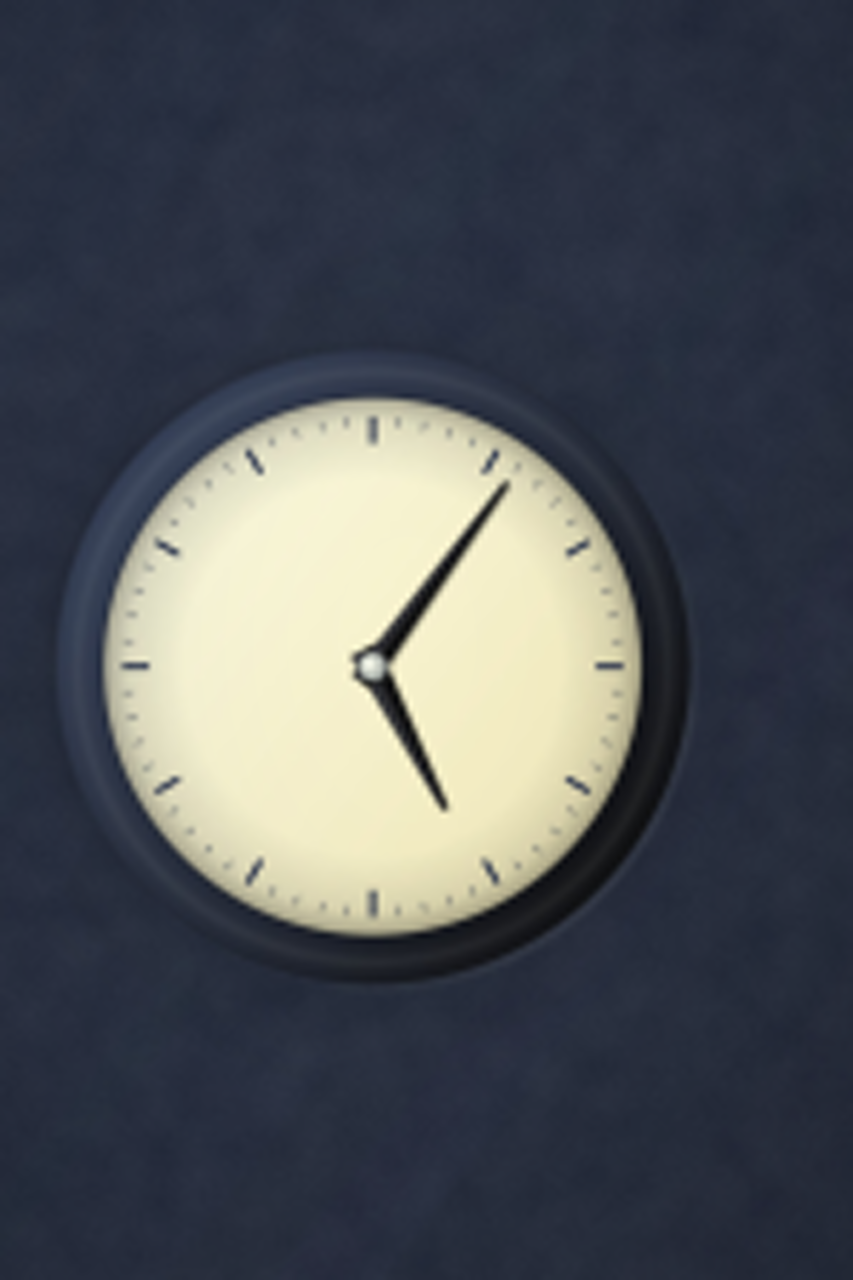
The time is **5:06**
